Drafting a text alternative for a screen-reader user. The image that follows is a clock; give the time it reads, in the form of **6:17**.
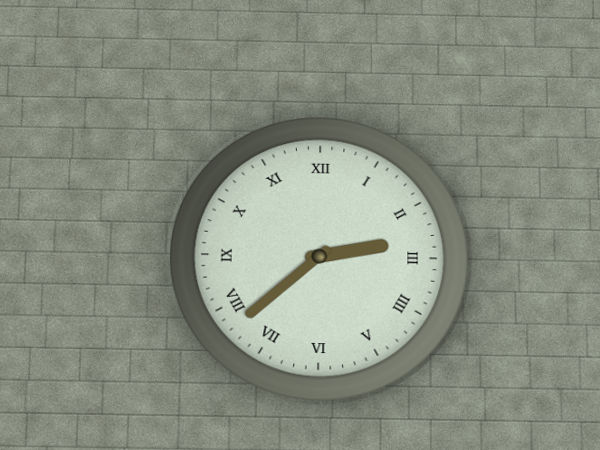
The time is **2:38**
